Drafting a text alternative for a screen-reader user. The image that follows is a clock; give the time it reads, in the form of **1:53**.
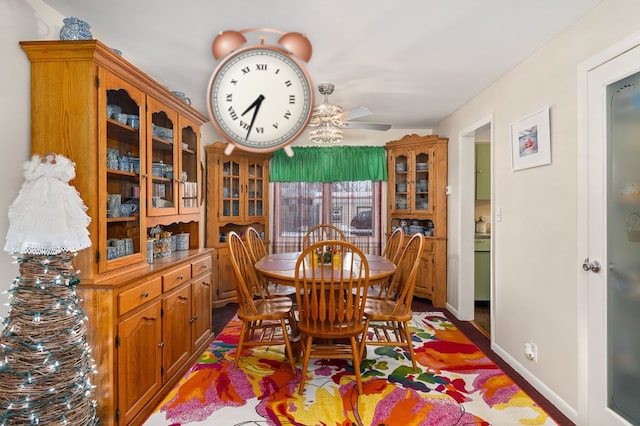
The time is **7:33**
